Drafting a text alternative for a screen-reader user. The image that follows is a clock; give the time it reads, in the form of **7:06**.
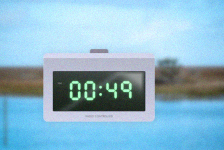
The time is **0:49**
